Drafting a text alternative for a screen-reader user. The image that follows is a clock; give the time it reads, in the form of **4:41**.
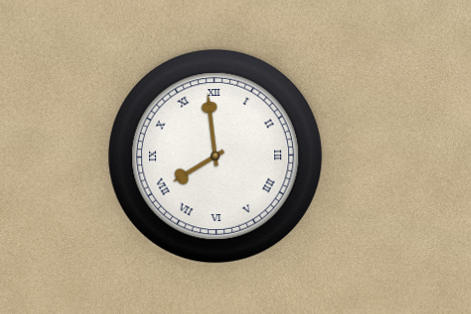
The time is **7:59**
